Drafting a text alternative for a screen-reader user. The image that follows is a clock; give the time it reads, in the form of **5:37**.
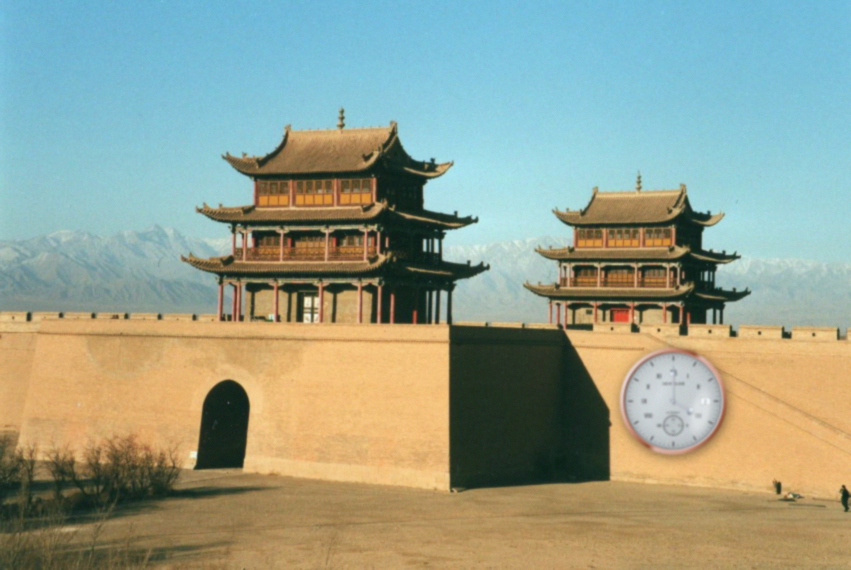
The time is **4:00**
